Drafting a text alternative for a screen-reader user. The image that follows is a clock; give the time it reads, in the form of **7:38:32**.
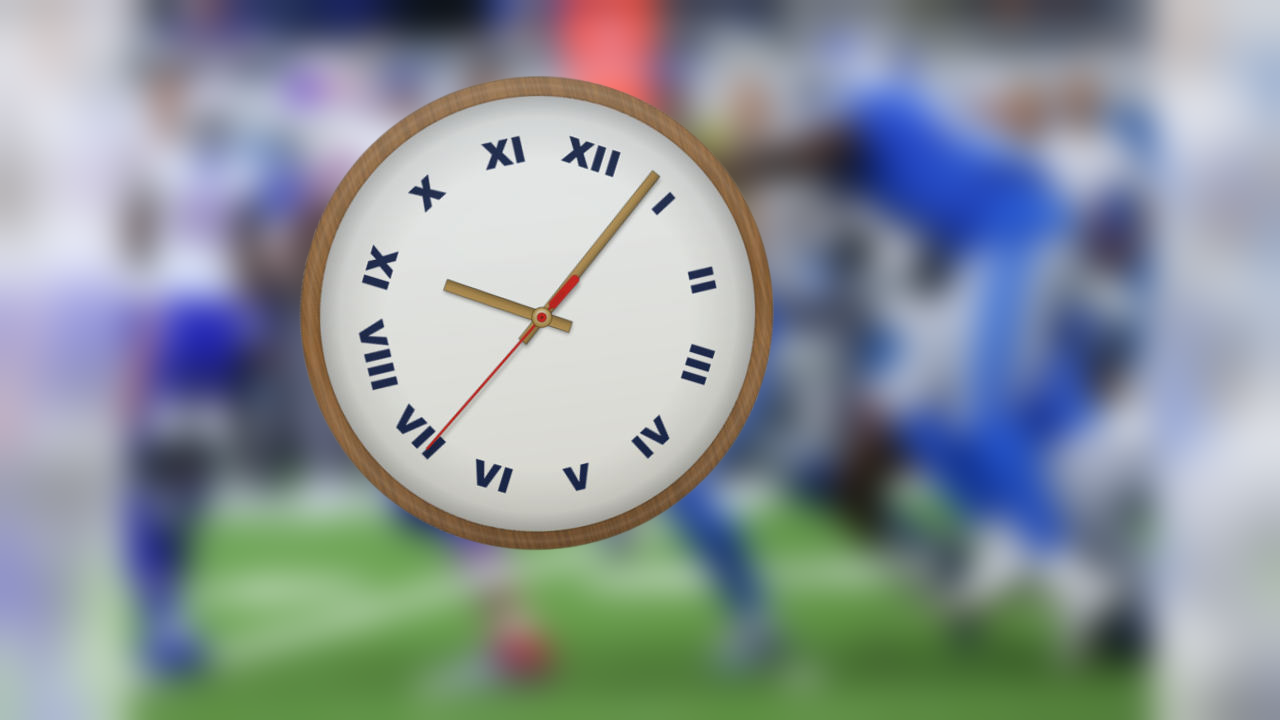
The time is **9:03:34**
